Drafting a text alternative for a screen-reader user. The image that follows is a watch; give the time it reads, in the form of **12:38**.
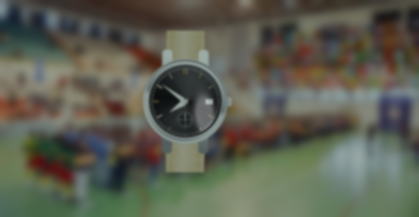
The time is **7:51**
